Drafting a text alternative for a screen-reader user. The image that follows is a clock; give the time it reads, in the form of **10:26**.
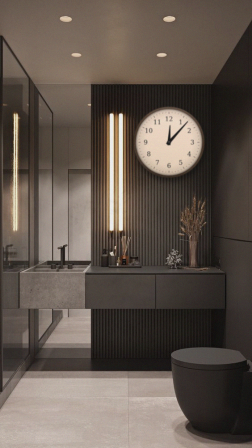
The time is **12:07**
